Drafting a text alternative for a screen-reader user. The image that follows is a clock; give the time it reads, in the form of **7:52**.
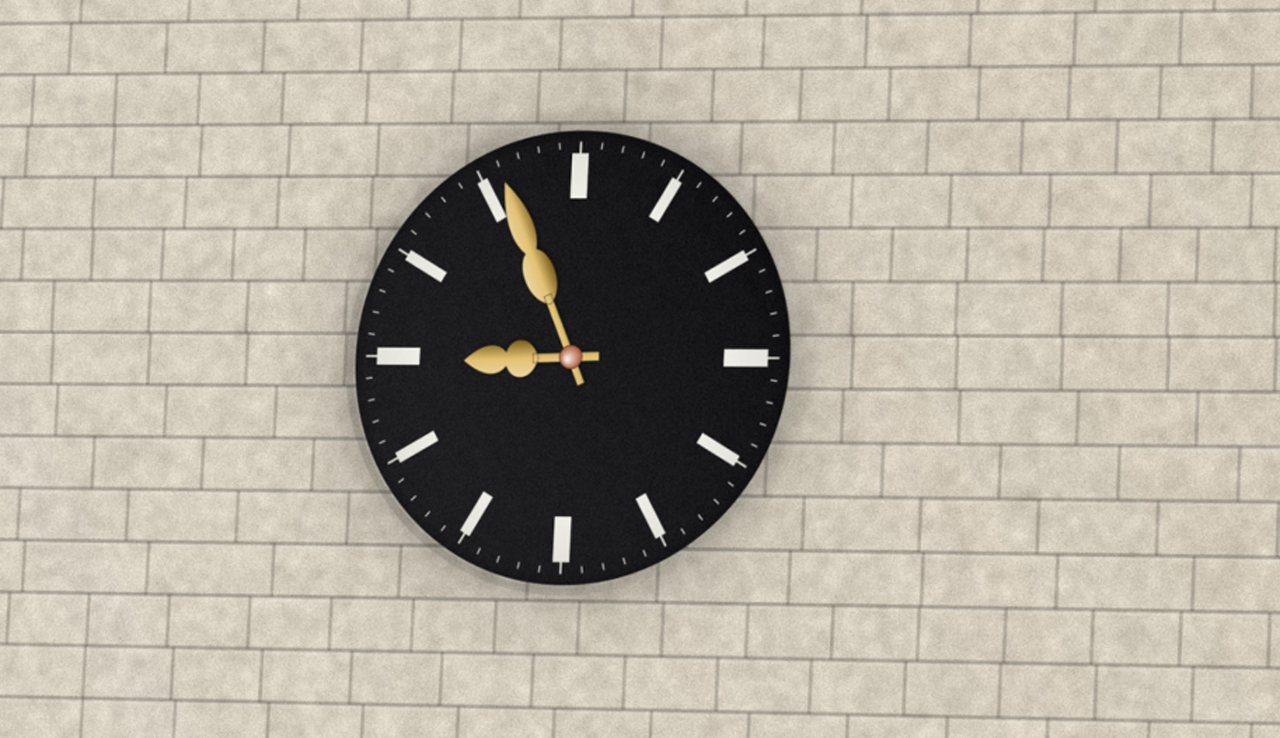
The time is **8:56**
